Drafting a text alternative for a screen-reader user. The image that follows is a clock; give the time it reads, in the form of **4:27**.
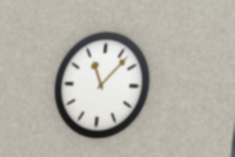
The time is **11:07**
